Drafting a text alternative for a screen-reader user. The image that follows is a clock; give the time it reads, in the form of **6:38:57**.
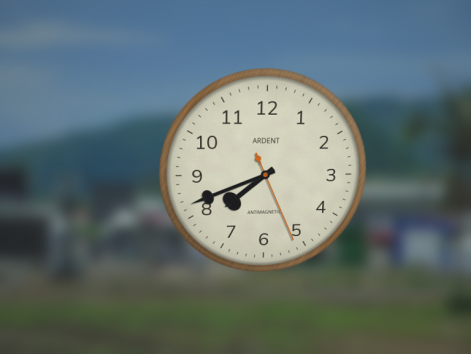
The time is **7:41:26**
